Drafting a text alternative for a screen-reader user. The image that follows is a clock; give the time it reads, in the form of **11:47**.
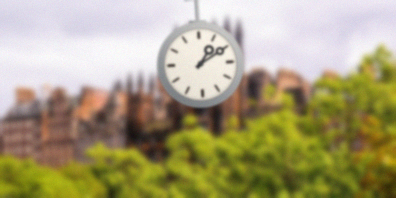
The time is **1:10**
